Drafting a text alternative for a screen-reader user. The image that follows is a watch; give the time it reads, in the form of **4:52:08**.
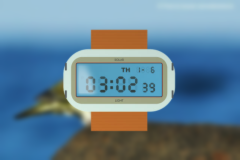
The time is **3:02:39**
